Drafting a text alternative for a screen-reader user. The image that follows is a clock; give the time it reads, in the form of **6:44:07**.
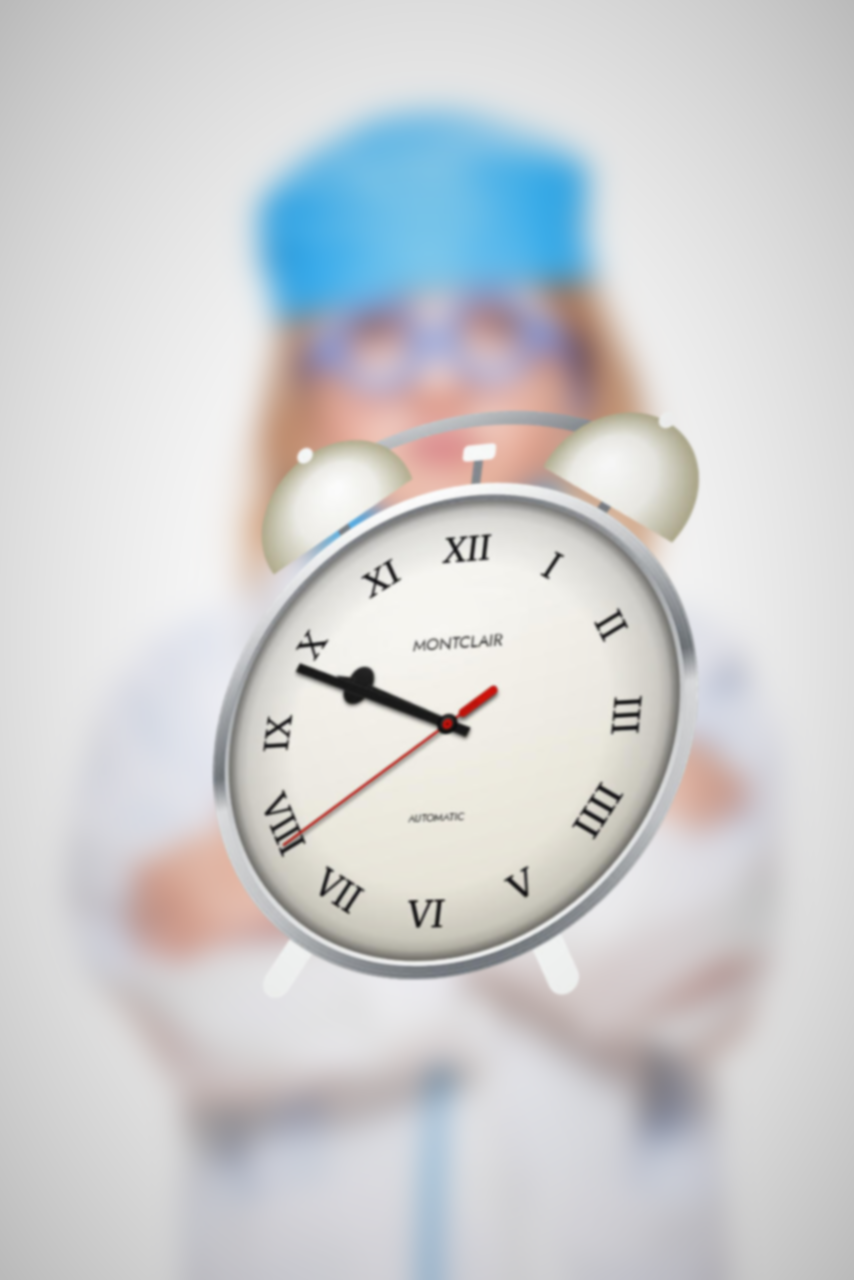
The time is **9:48:39**
